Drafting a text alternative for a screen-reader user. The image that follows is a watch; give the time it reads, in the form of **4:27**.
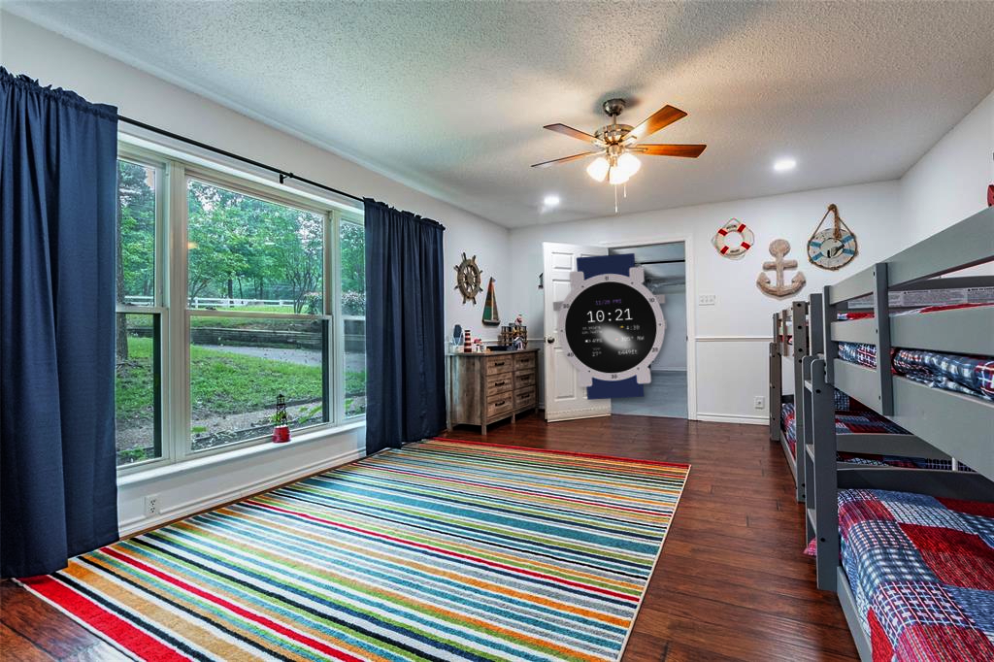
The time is **10:21**
